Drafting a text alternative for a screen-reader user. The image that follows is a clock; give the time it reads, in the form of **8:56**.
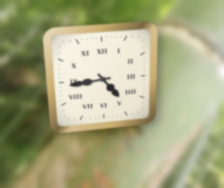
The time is **4:44**
